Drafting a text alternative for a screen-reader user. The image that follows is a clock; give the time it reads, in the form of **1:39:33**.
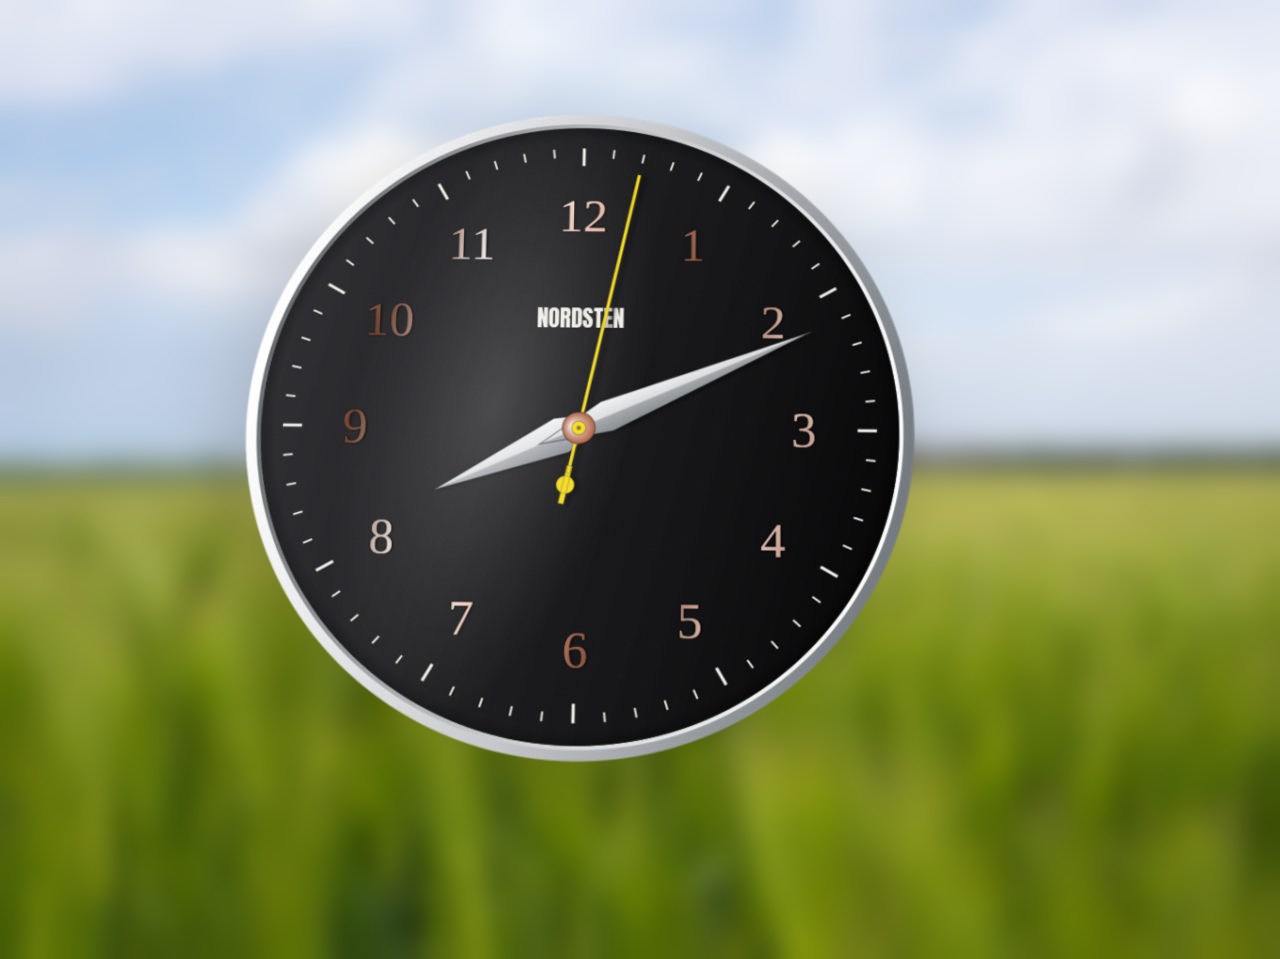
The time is **8:11:02**
